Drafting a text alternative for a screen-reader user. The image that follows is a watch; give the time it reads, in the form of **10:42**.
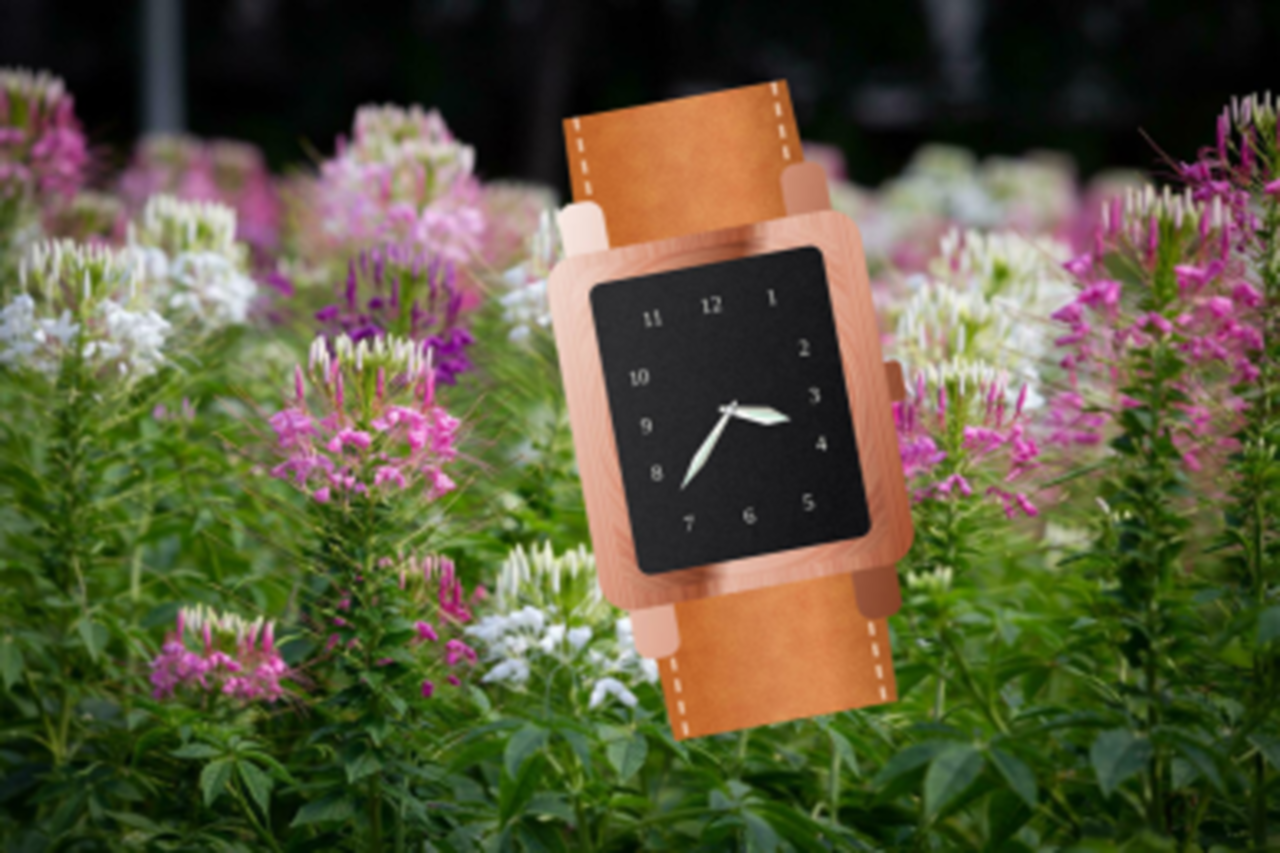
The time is **3:37**
